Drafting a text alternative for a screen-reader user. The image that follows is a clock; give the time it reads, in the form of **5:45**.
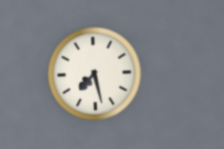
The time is **7:28**
